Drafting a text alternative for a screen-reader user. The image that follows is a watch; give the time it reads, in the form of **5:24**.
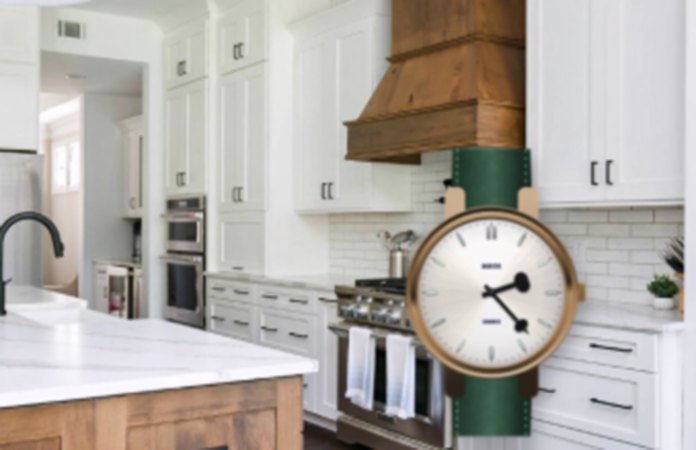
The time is **2:23**
